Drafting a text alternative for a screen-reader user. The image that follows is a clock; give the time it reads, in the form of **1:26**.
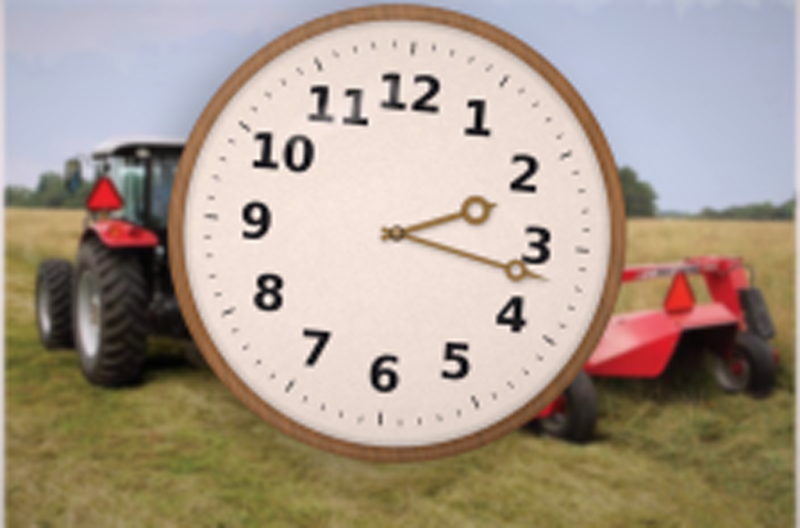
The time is **2:17**
